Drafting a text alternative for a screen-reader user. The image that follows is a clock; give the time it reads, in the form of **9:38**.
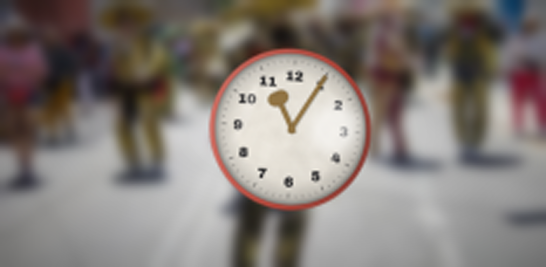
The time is **11:05**
